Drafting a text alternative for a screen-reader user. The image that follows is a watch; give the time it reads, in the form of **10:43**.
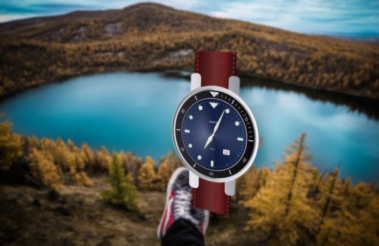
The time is **7:04**
